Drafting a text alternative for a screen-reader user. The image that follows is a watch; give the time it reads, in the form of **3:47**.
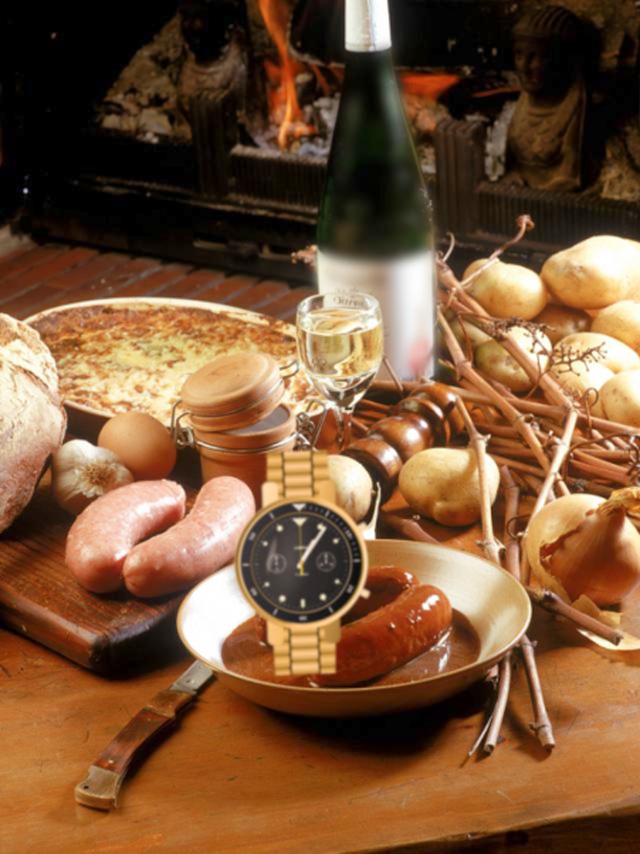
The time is **1:06**
